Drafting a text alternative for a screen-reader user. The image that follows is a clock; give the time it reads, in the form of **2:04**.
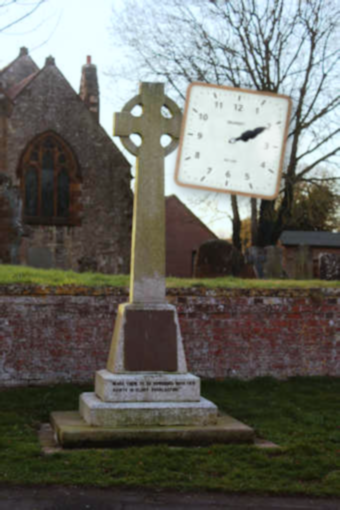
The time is **2:10**
